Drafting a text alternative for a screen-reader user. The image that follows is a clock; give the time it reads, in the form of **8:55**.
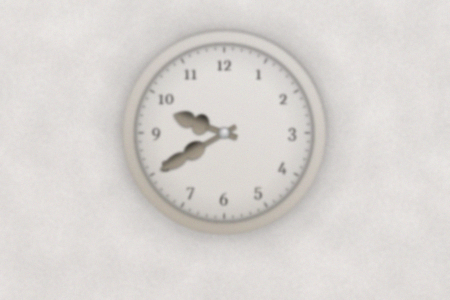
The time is **9:40**
